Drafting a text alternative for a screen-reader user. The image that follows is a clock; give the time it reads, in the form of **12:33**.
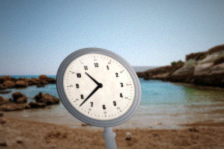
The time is **10:38**
